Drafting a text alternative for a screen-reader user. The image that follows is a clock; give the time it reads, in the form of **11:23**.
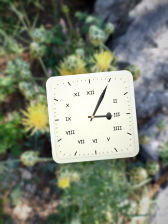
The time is **3:05**
